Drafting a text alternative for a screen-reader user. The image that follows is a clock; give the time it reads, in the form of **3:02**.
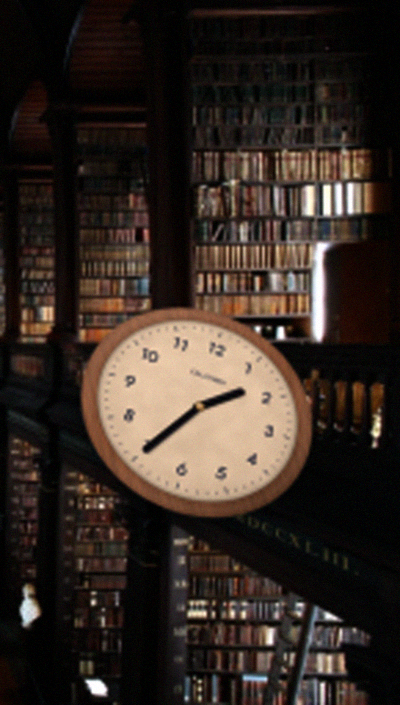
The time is **1:35**
